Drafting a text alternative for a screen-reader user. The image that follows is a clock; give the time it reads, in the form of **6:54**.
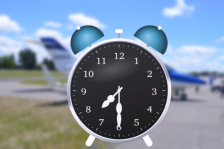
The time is **7:30**
